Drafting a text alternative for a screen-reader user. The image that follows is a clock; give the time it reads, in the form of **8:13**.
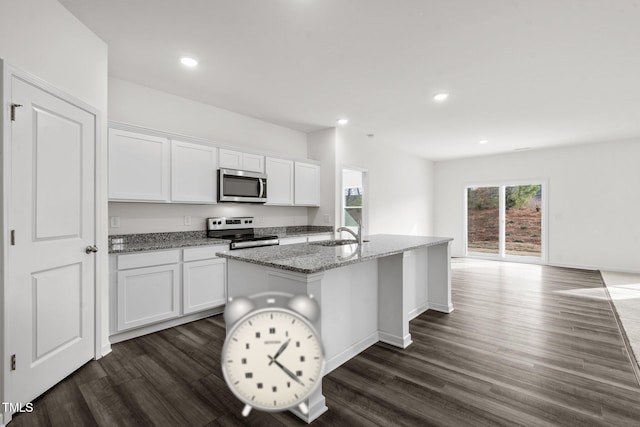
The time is **1:22**
